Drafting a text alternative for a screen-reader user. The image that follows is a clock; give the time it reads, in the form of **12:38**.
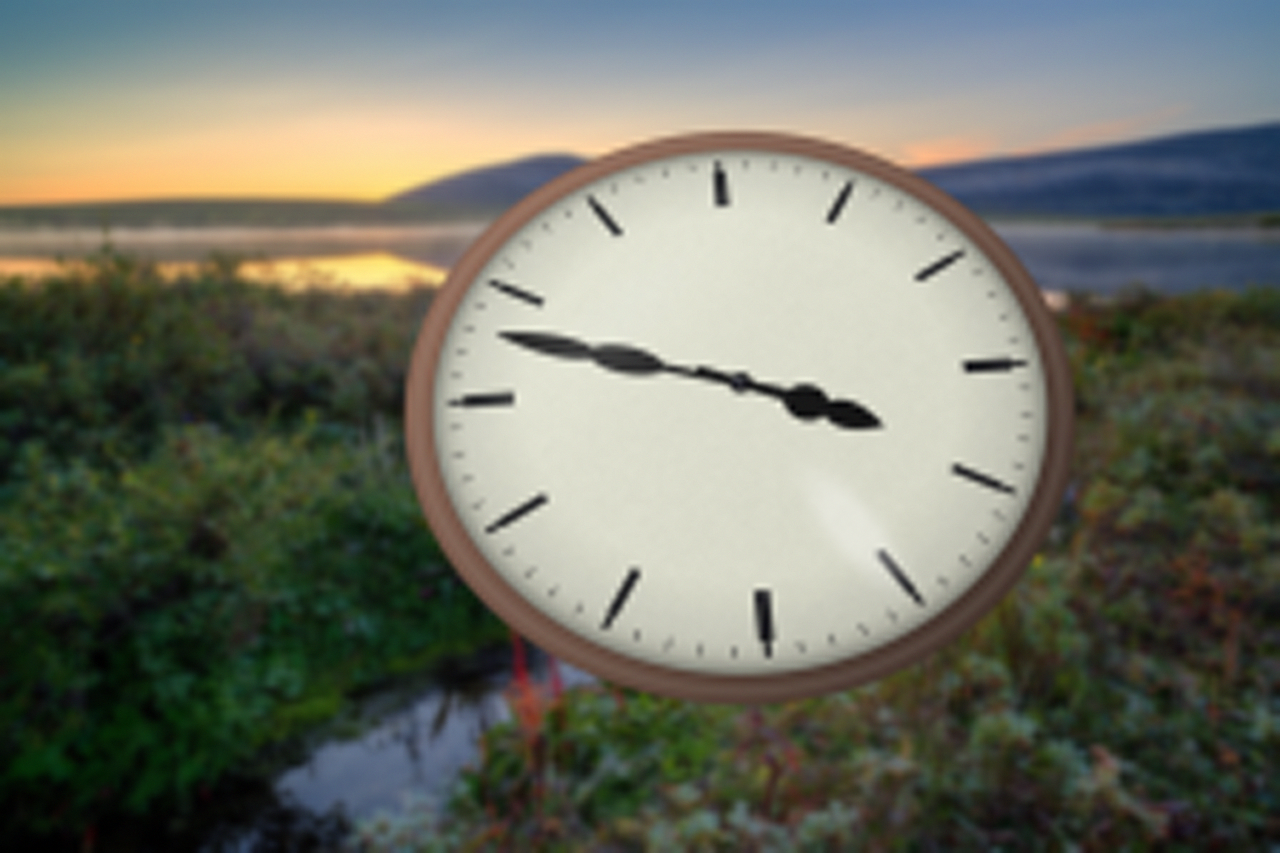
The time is **3:48**
